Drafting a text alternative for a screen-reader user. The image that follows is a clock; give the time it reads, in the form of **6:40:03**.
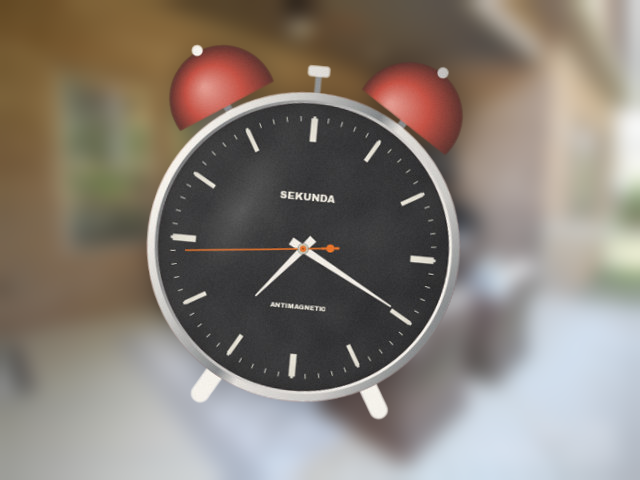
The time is **7:19:44**
